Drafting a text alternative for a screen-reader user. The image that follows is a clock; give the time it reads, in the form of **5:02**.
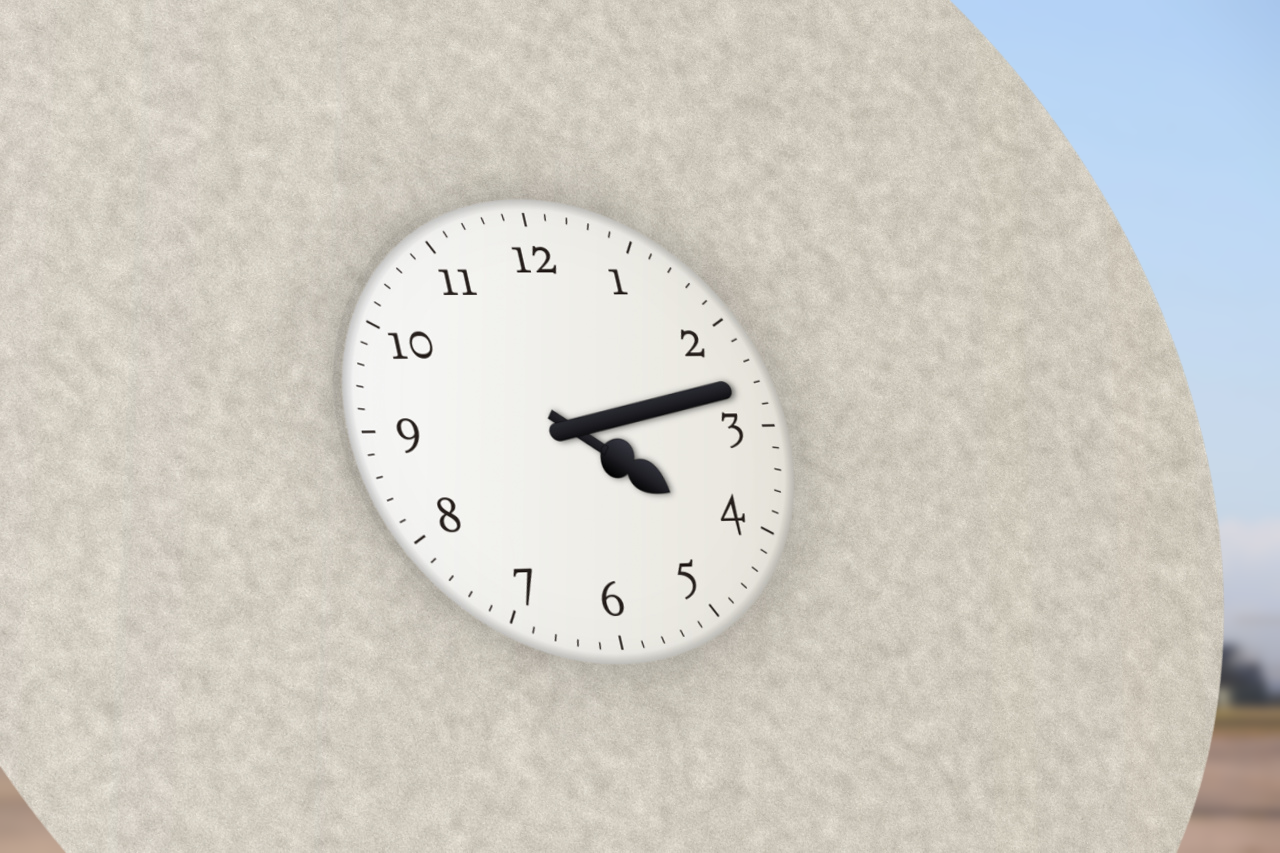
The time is **4:13**
